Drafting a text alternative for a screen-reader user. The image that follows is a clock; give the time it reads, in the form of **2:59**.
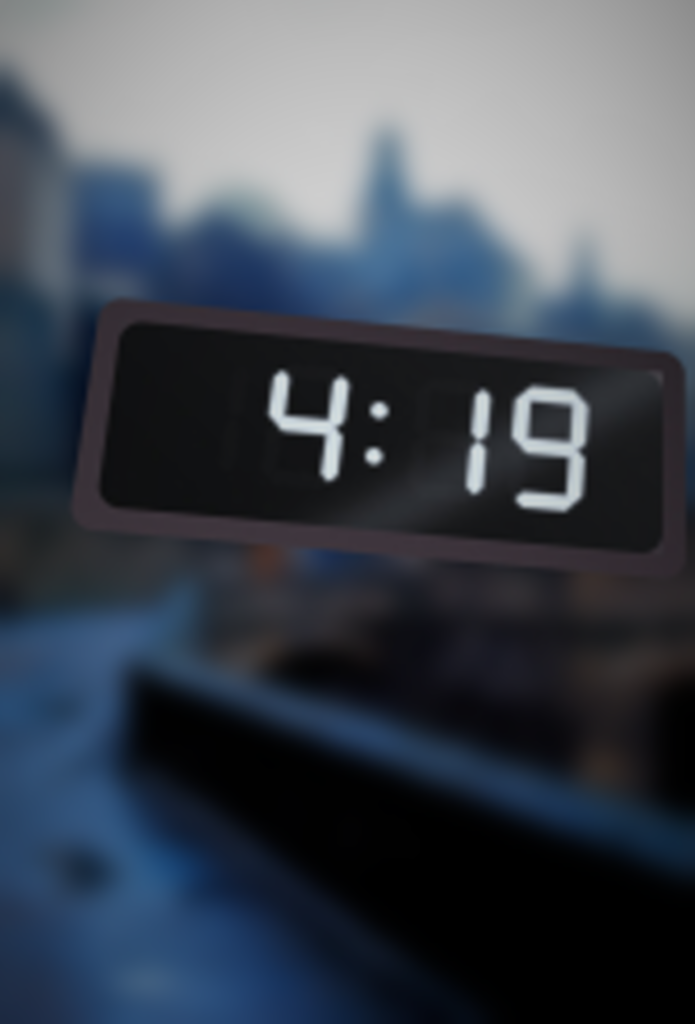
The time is **4:19**
